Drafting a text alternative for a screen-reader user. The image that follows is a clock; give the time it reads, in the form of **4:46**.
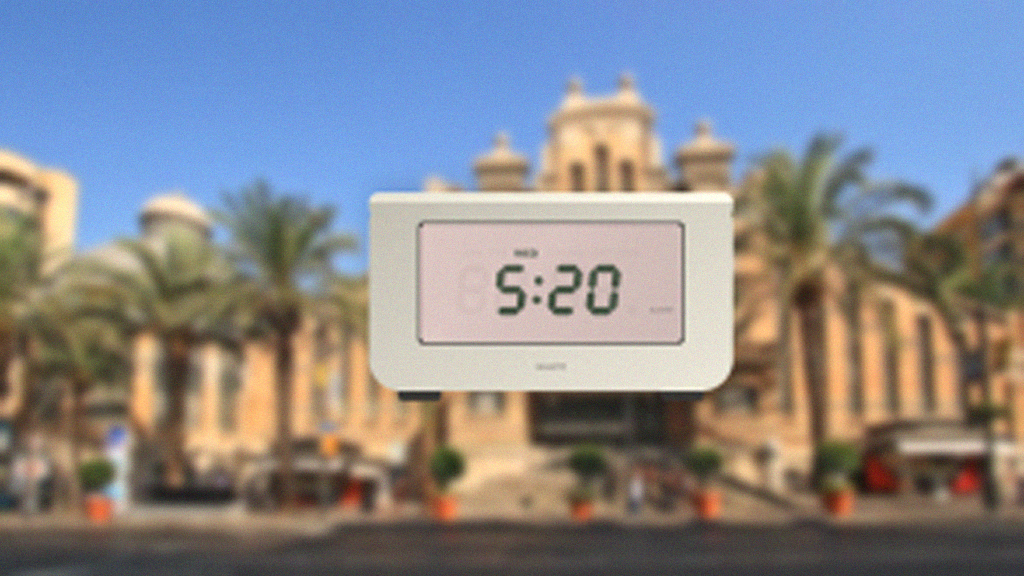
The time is **5:20**
